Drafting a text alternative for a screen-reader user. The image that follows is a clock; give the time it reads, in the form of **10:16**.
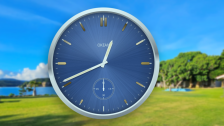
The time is **12:41**
